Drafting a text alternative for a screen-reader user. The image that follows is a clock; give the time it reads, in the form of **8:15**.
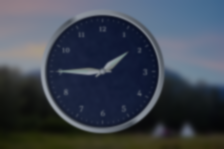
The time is **1:45**
